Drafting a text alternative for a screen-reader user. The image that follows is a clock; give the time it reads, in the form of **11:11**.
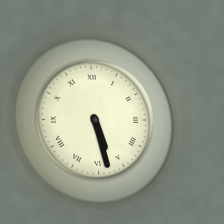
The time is **5:28**
